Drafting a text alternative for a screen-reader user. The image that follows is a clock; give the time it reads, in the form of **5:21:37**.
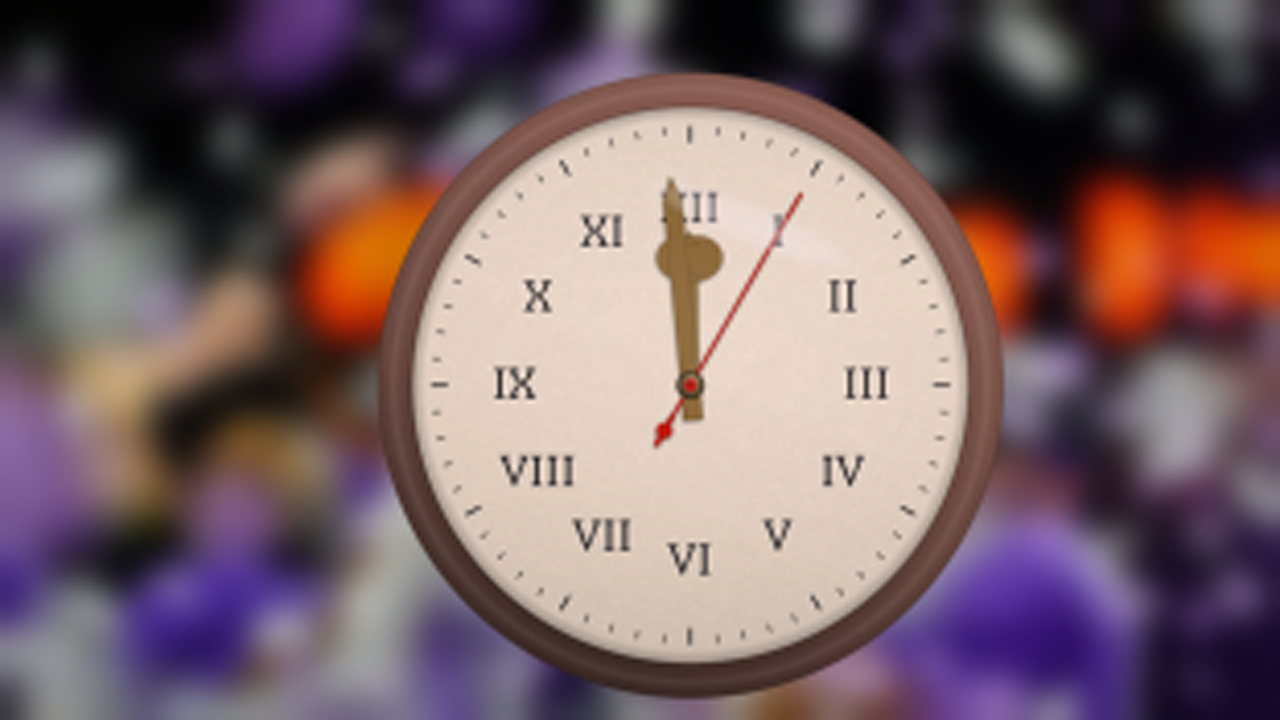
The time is **11:59:05**
